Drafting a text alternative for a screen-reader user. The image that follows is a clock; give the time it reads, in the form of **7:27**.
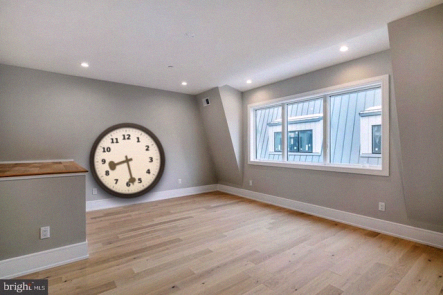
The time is **8:28**
